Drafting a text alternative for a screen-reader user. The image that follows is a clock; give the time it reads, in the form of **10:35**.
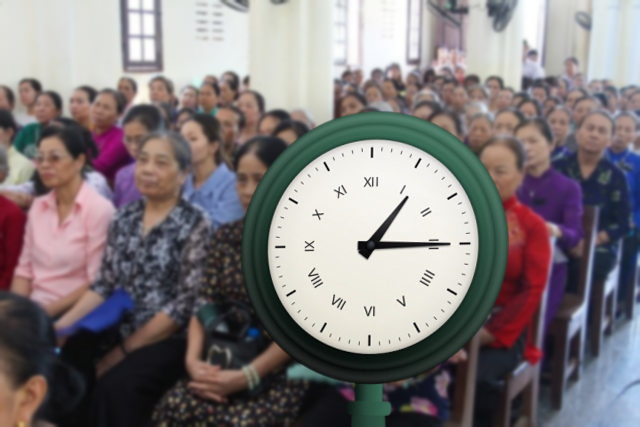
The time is **1:15**
